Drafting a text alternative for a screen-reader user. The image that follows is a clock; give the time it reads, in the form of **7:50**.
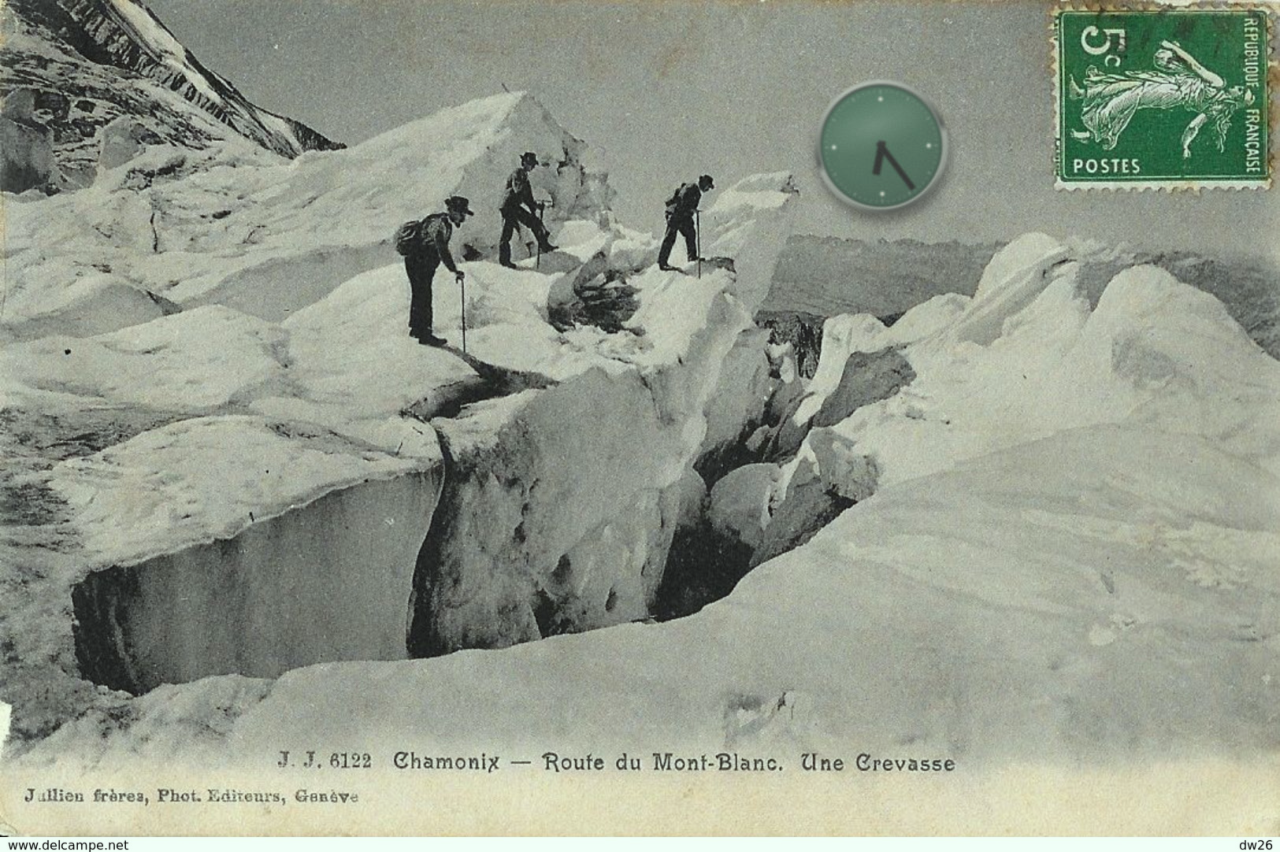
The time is **6:24**
